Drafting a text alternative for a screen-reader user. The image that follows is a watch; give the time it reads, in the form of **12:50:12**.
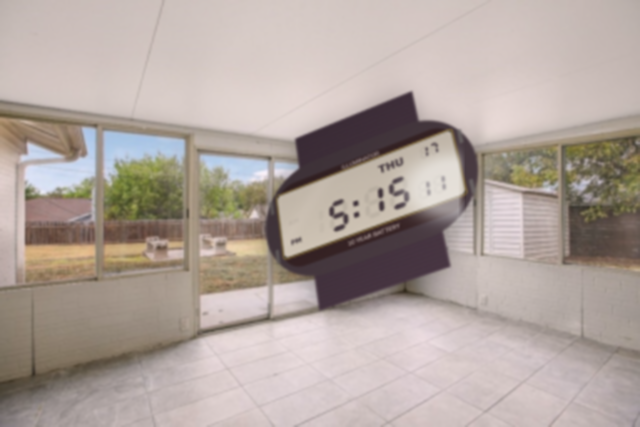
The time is **5:15:11**
